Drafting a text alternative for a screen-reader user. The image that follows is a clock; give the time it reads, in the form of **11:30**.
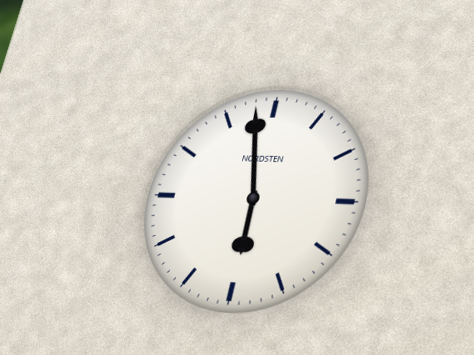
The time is **5:58**
